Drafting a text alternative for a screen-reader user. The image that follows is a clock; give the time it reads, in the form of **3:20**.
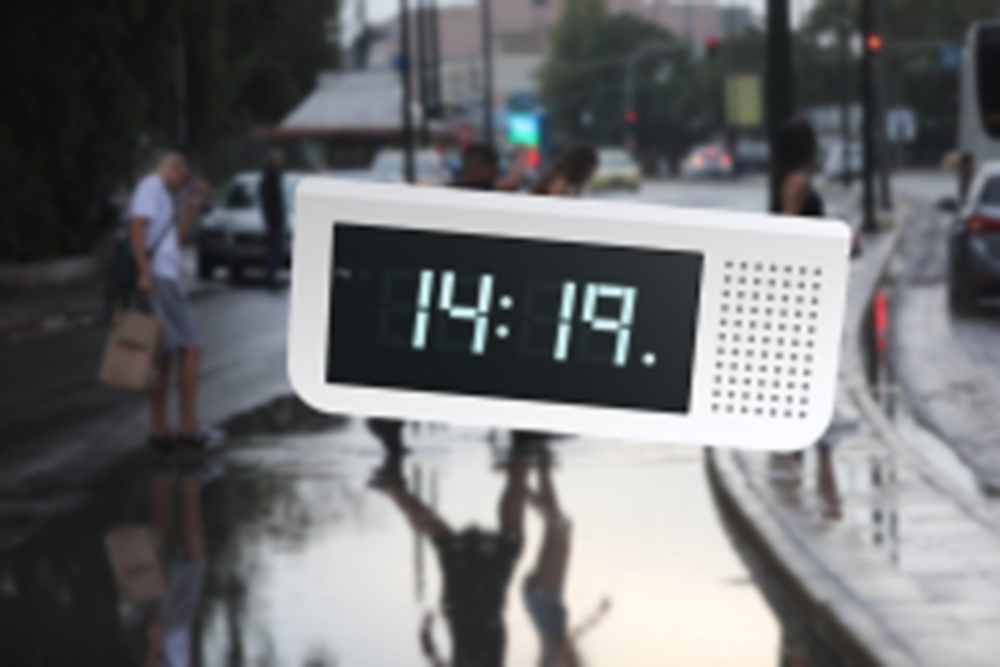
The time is **14:19**
